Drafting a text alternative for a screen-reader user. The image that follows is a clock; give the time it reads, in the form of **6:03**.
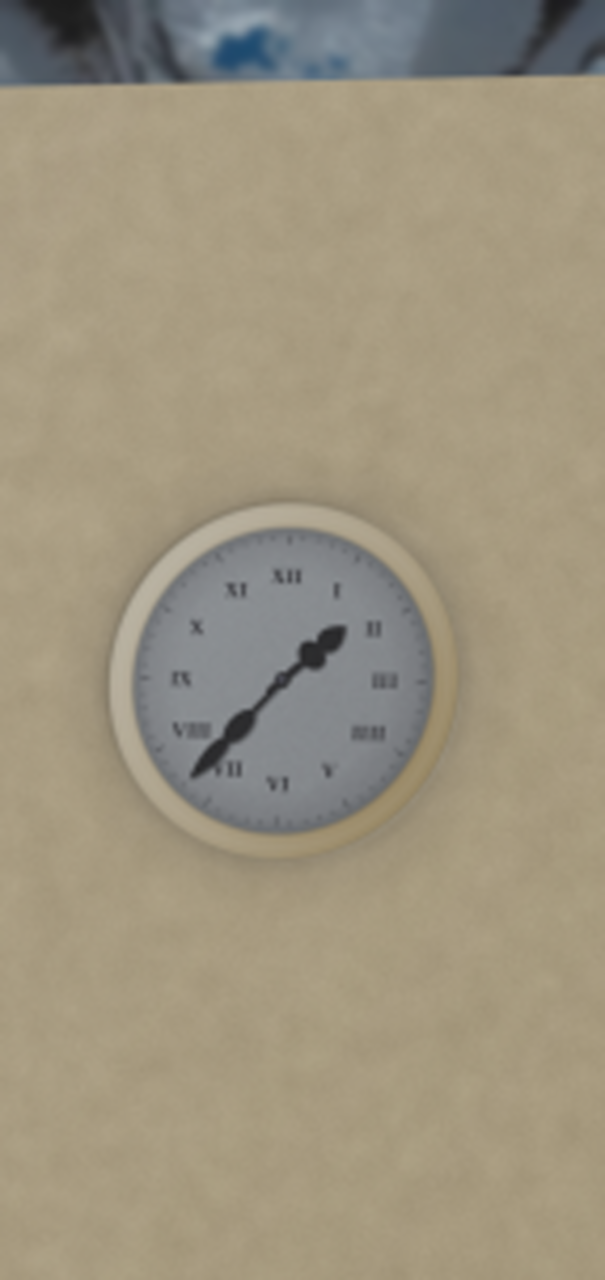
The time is **1:37**
